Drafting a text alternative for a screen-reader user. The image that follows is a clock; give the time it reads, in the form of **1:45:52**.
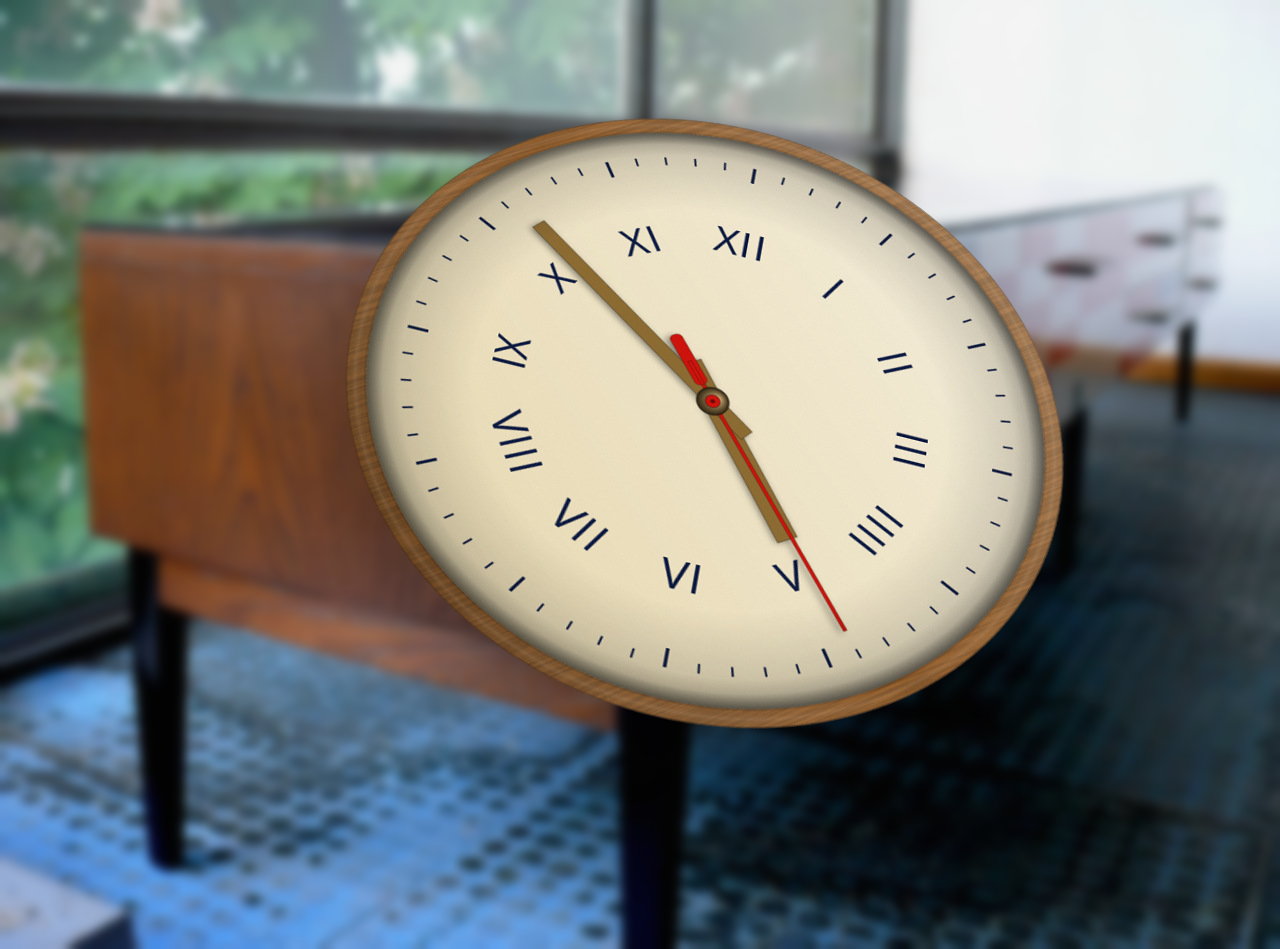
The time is **4:51:24**
